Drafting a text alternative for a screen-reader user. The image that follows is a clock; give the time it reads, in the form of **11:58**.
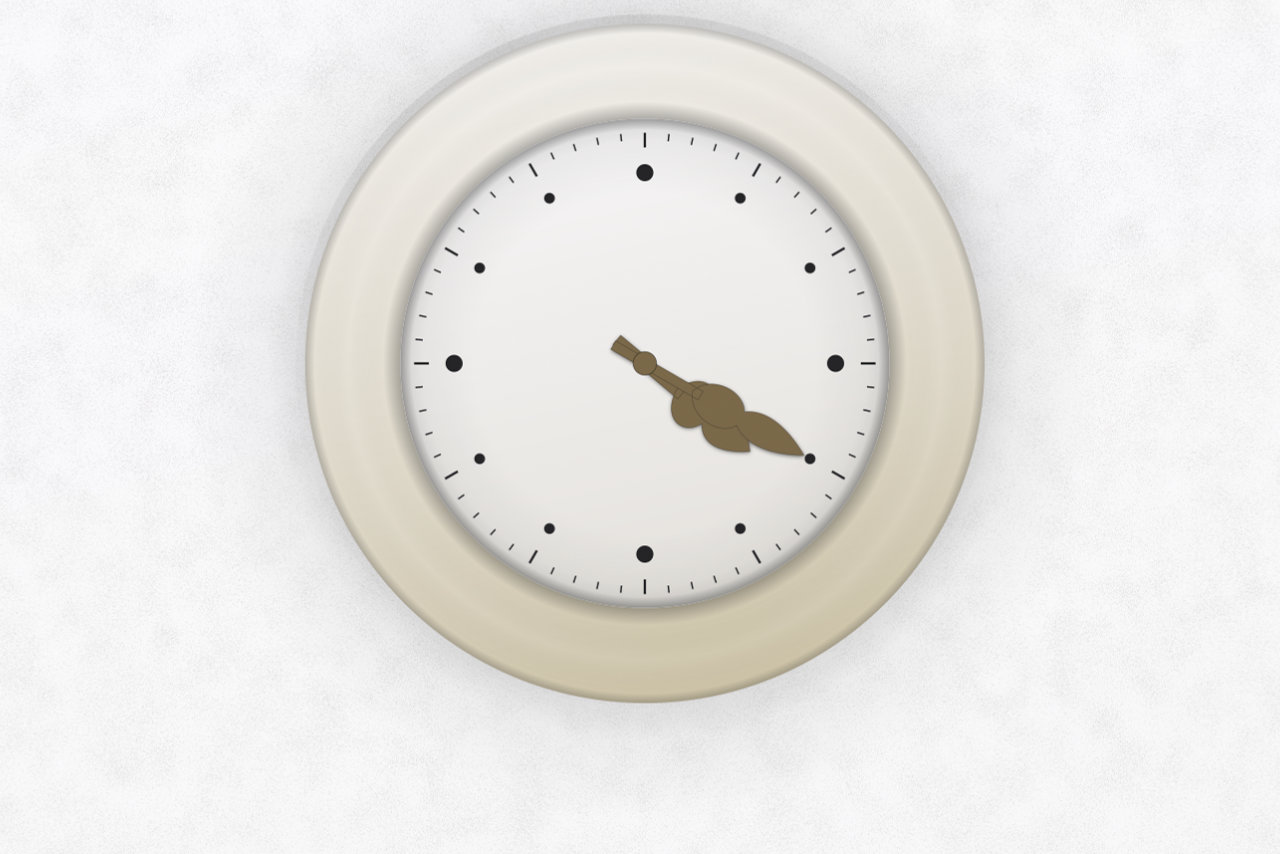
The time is **4:20**
